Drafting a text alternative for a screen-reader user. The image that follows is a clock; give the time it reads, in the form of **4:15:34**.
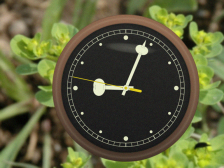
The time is **9:03:47**
